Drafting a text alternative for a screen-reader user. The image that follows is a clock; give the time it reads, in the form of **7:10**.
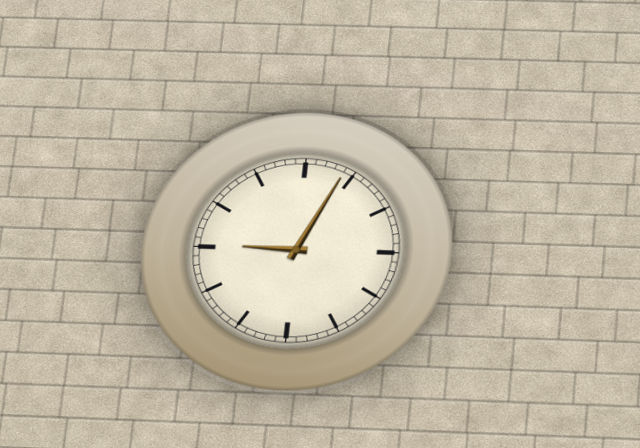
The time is **9:04**
